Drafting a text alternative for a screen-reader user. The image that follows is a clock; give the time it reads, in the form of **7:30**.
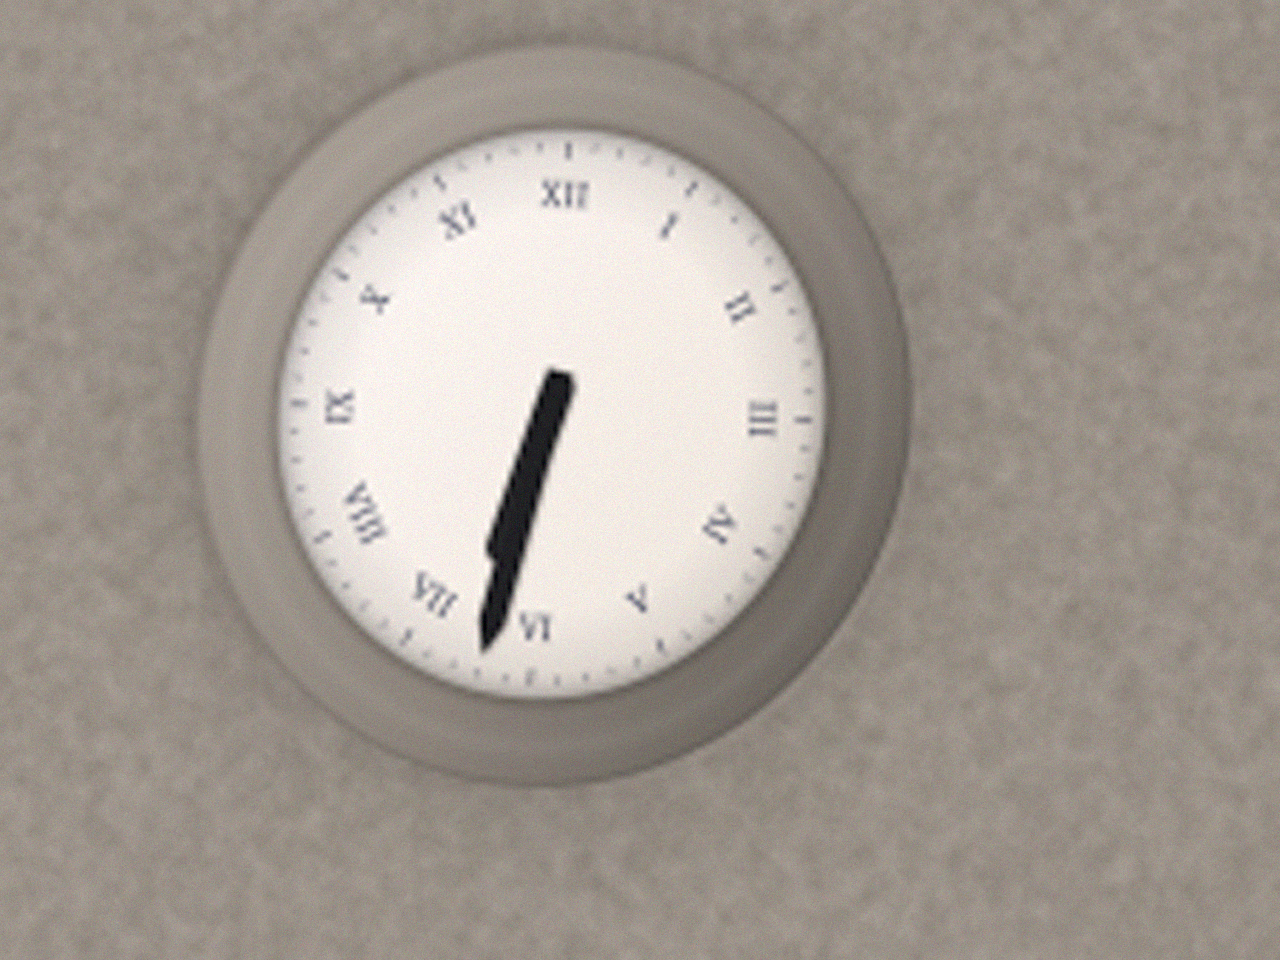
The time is **6:32**
